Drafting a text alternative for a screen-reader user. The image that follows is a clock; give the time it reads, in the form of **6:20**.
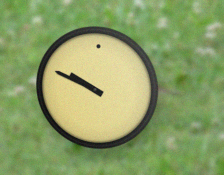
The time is **9:48**
